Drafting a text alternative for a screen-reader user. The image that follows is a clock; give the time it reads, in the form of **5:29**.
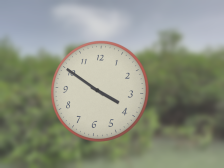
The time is **3:50**
